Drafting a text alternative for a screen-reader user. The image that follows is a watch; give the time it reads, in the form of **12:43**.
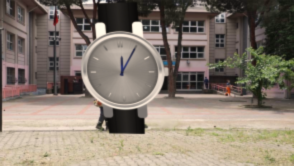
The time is **12:05**
